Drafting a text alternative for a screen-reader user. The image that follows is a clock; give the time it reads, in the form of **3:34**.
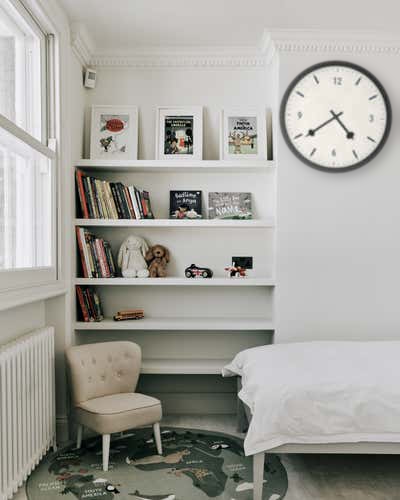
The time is **4:39**
